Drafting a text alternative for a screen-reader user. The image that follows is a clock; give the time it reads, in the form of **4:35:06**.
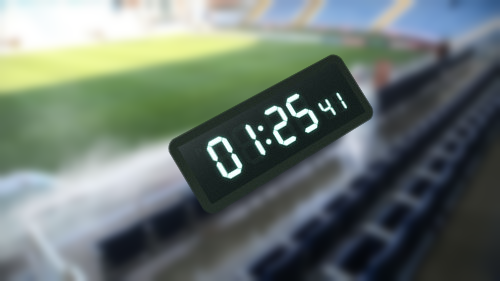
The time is **1:25:41**
